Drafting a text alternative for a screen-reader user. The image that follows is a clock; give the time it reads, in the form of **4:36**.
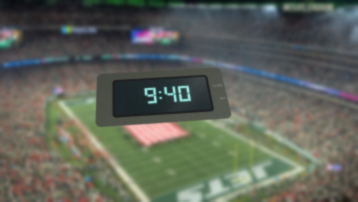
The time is **9:40**
